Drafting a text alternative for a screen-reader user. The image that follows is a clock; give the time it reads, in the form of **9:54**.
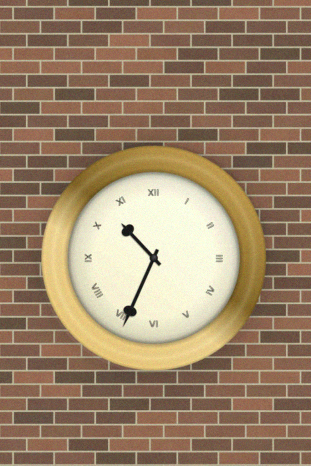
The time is **10:34**
